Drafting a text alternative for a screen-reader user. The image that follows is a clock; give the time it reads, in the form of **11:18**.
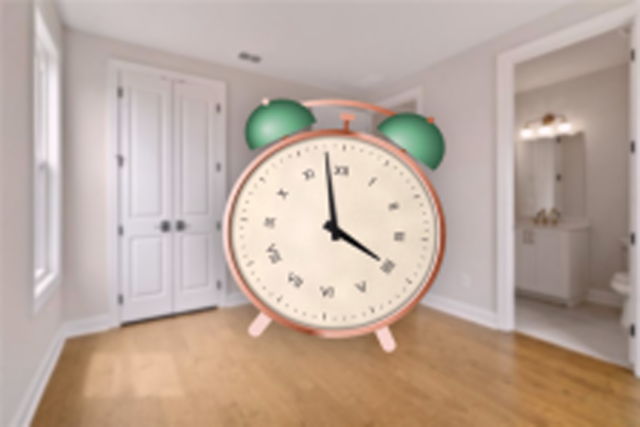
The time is **3:58**
